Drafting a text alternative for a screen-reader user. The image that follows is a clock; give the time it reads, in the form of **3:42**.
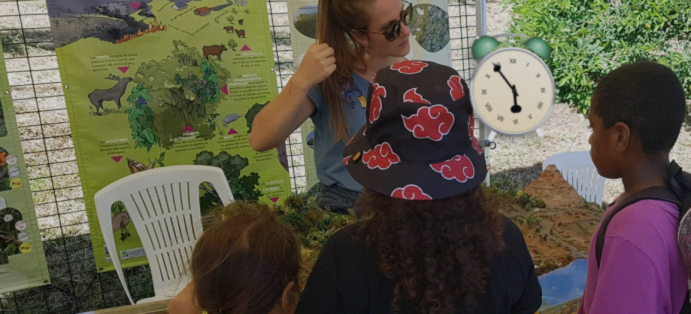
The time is **5:54**
